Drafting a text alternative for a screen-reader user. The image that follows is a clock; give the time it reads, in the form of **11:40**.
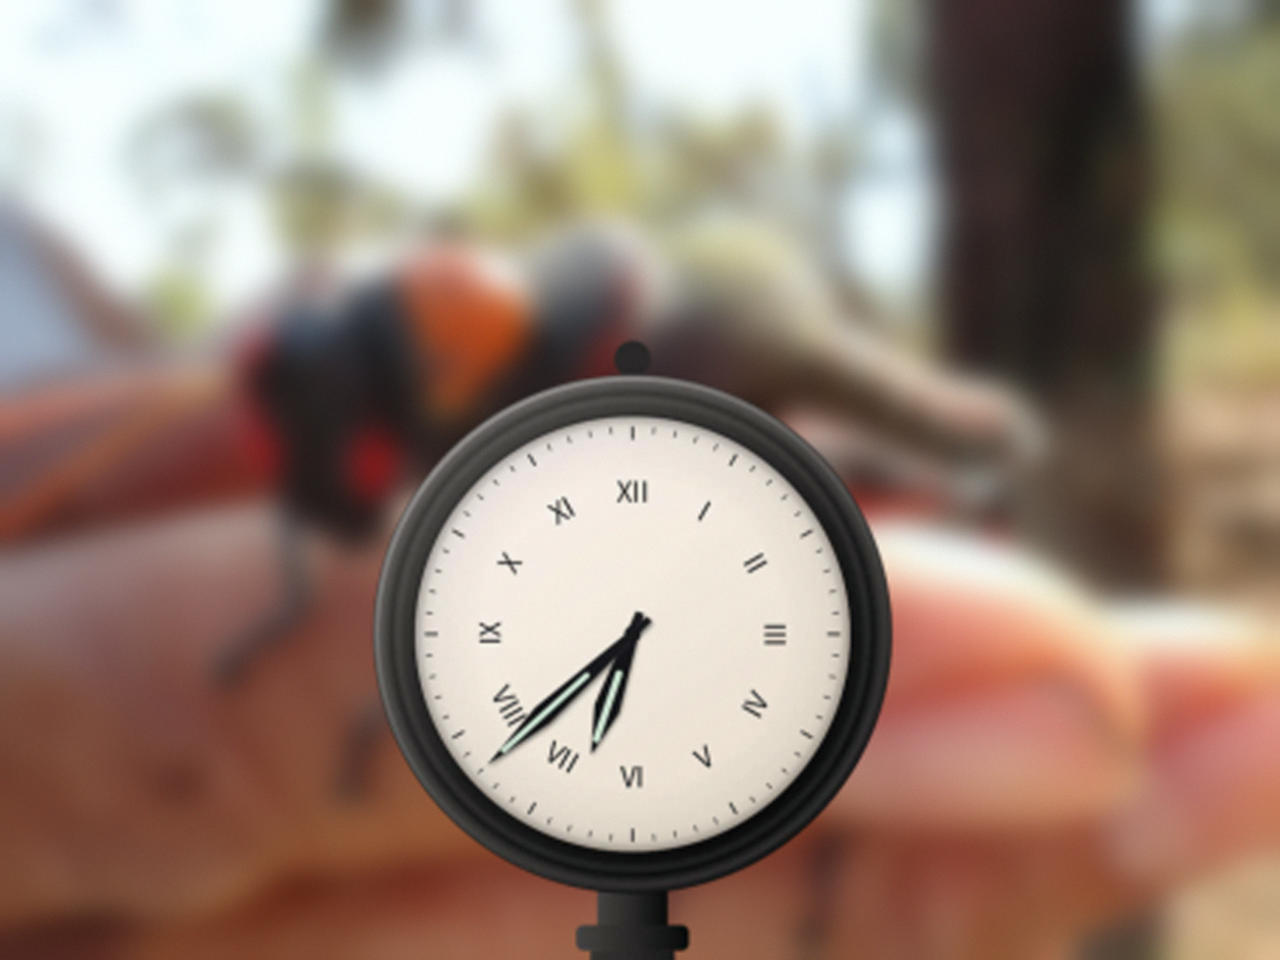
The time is **6:38**
